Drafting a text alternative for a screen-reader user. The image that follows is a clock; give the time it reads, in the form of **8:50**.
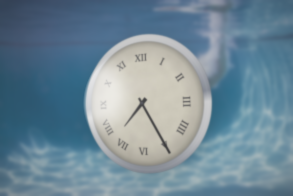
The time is **7:25**
